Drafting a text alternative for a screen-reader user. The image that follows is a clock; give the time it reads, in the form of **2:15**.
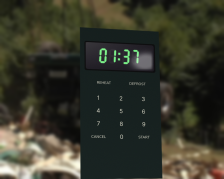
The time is **1:37**
